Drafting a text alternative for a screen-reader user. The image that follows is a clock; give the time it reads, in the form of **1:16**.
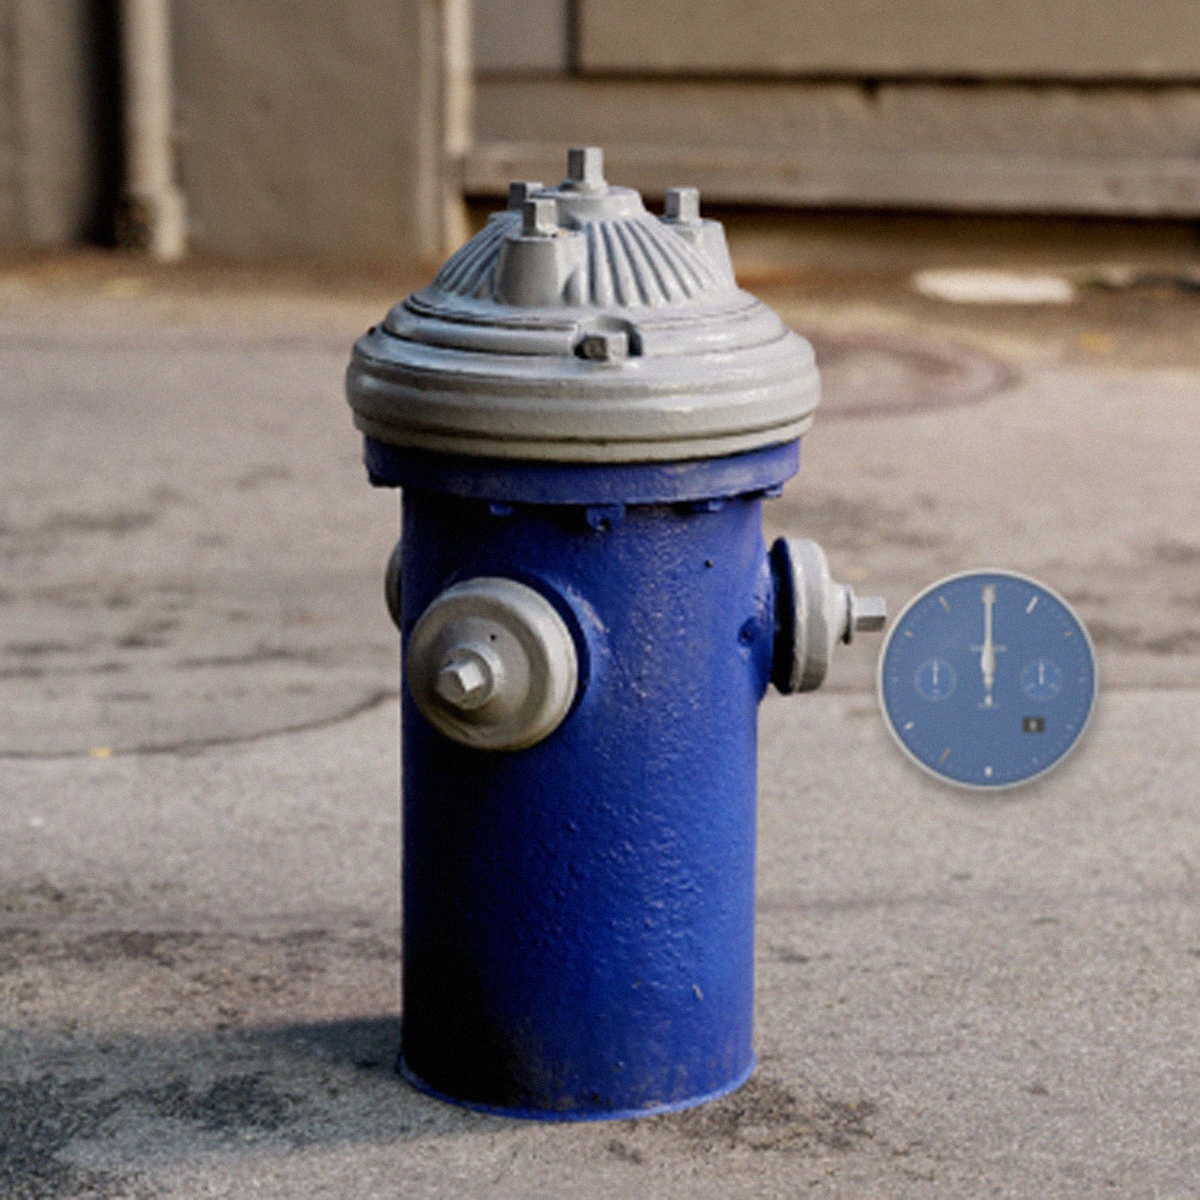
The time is **12:00**
